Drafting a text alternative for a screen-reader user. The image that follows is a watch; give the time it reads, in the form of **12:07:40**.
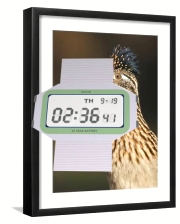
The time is **2:36:41**
